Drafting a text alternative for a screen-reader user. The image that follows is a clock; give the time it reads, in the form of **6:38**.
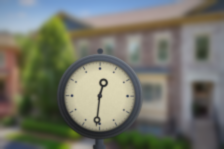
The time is **12:31**
